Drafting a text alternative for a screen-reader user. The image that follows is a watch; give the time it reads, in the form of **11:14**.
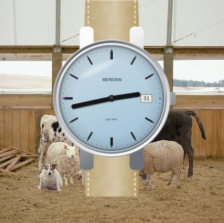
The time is **2:43**
